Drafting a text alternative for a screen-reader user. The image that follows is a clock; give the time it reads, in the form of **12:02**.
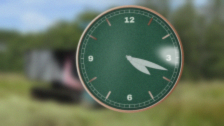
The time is **4:18**
